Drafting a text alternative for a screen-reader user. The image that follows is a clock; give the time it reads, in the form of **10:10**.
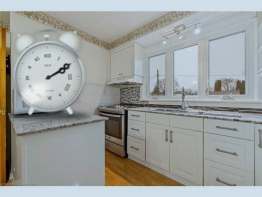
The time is **2:10**
